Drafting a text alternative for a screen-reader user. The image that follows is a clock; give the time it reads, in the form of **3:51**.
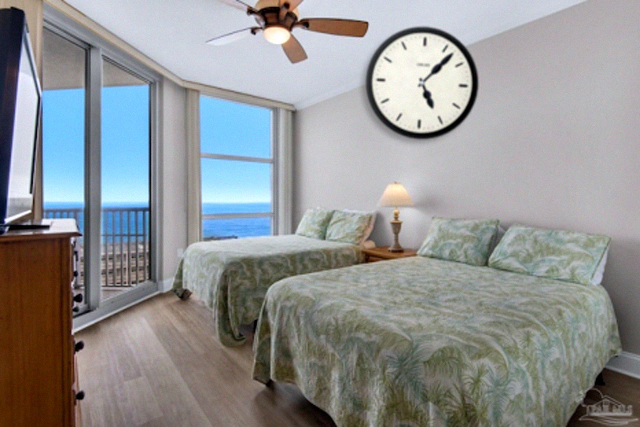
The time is **5:07**
